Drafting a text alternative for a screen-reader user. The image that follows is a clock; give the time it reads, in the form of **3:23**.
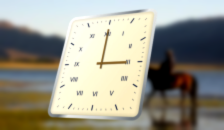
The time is **3:00**
